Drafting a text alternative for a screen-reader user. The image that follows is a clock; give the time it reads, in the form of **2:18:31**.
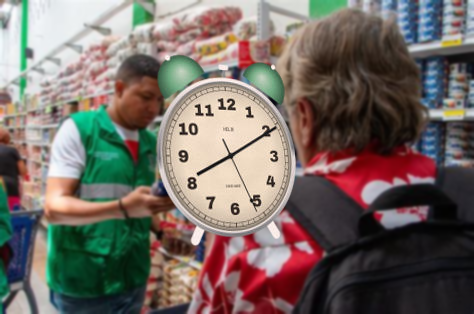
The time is **8:10:26**
